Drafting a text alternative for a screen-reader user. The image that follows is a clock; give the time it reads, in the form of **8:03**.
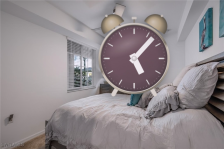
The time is **5:07**
